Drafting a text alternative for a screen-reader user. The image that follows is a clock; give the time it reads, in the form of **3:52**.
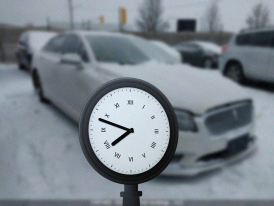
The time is **7:48**
